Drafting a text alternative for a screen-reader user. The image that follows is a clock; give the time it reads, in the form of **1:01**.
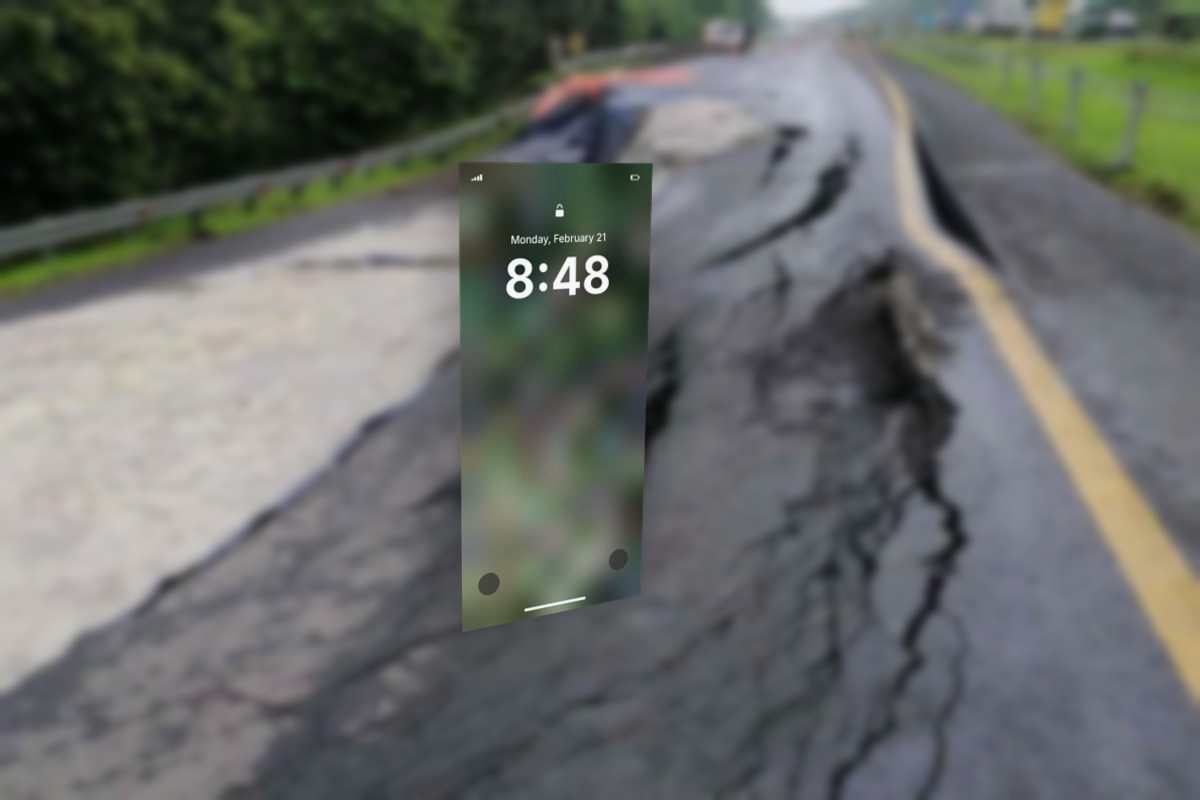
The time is **8:48**
